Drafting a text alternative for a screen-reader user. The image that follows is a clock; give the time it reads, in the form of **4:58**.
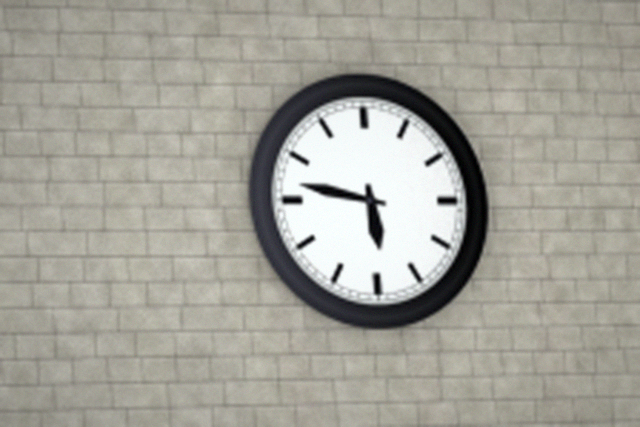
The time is **5:47**
